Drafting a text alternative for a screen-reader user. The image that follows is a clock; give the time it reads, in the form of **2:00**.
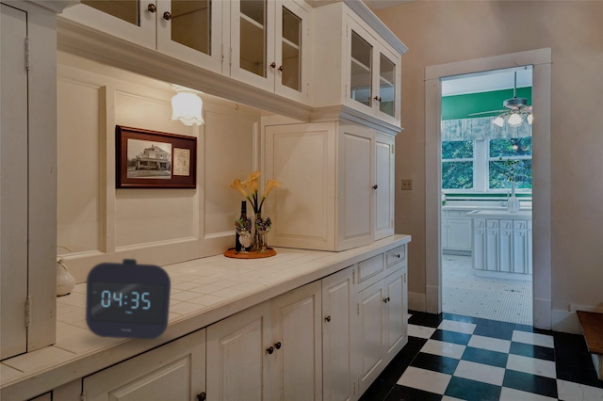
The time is **4:35**
